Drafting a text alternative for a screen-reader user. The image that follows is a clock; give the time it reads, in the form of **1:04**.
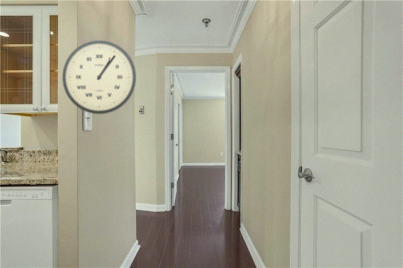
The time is **1:06**
